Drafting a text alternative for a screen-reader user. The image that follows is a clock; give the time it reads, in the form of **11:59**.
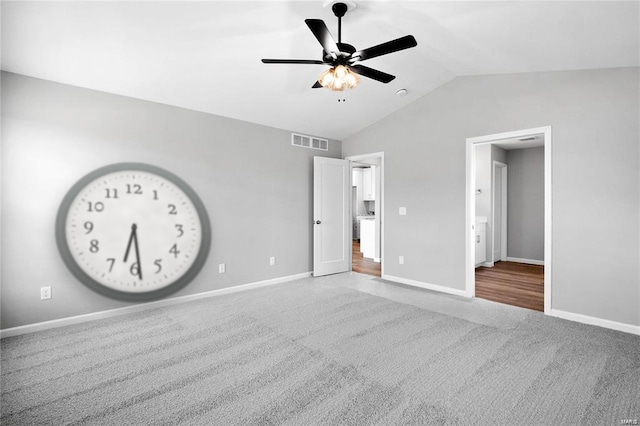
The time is **6:29**
